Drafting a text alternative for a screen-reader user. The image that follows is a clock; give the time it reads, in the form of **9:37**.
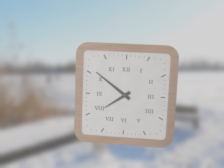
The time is **7:51**
